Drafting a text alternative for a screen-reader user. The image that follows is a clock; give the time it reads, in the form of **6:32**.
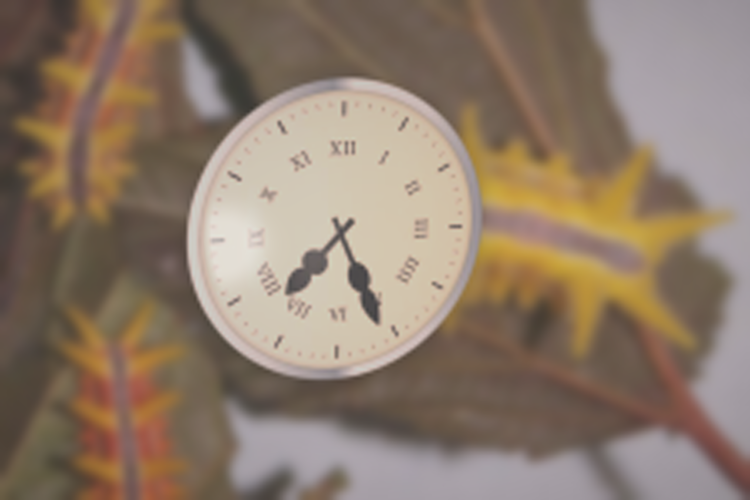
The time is **7:26**
